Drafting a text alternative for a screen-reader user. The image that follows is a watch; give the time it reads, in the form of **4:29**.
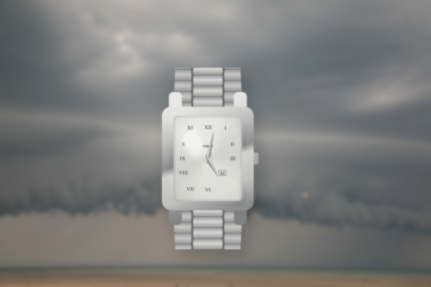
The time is **5:02**
